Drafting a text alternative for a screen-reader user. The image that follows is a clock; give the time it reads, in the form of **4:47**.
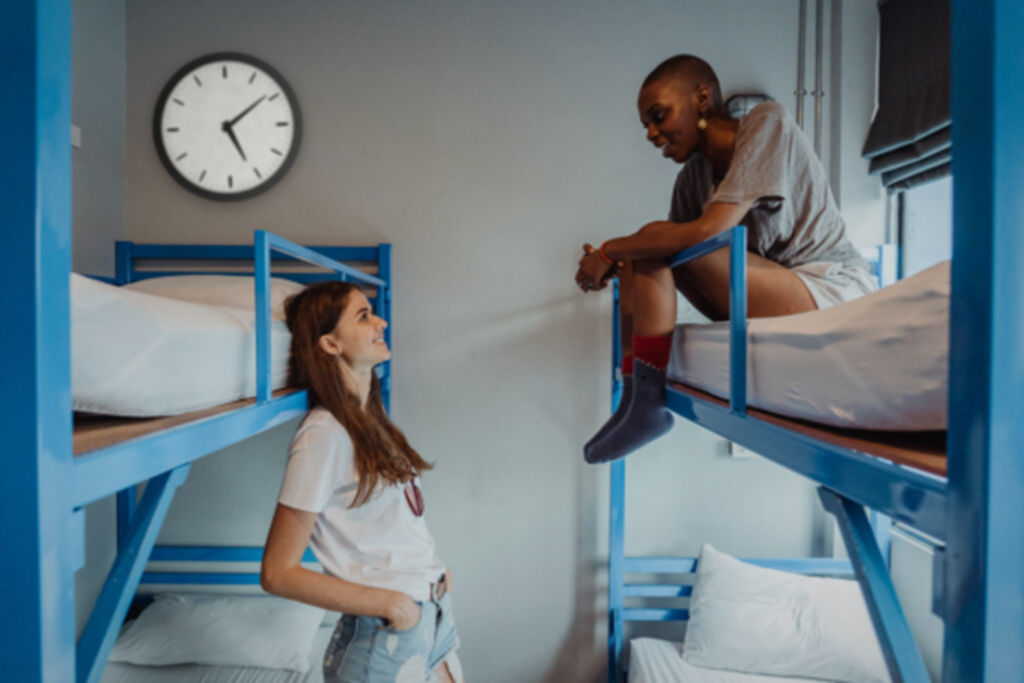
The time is **5:09**
